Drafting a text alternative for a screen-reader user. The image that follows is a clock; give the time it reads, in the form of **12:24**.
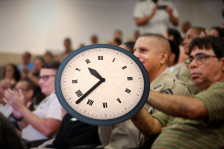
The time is **10:38**
